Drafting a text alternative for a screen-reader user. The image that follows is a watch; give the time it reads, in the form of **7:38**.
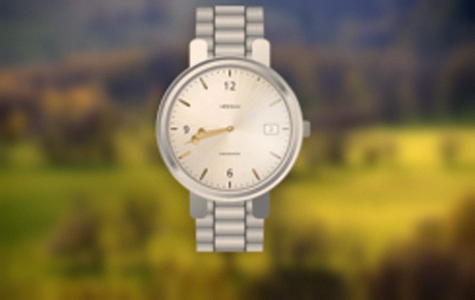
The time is **8:42**
